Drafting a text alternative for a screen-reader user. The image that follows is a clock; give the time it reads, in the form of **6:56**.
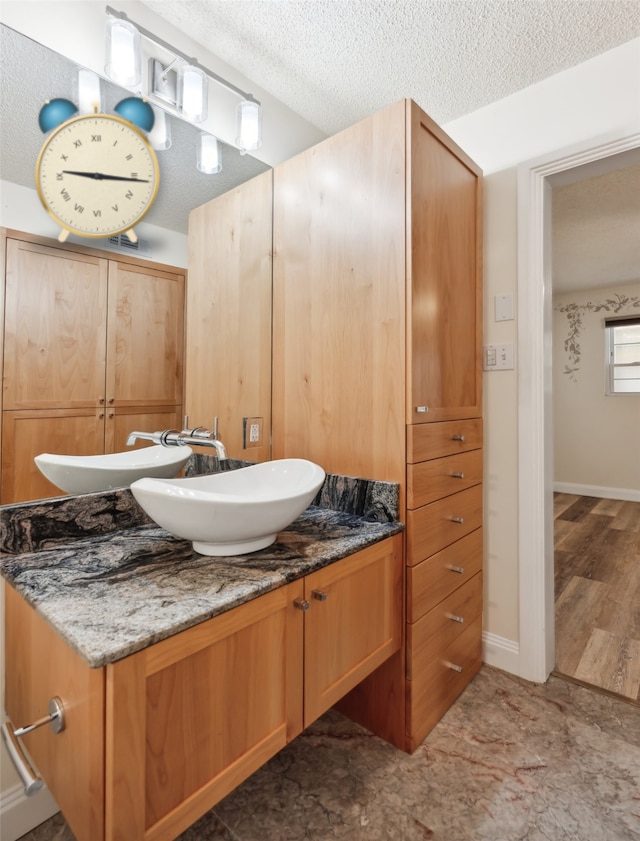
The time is **9:16**
